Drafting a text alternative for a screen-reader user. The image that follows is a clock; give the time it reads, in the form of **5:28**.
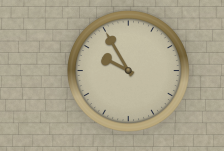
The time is **9:55**
